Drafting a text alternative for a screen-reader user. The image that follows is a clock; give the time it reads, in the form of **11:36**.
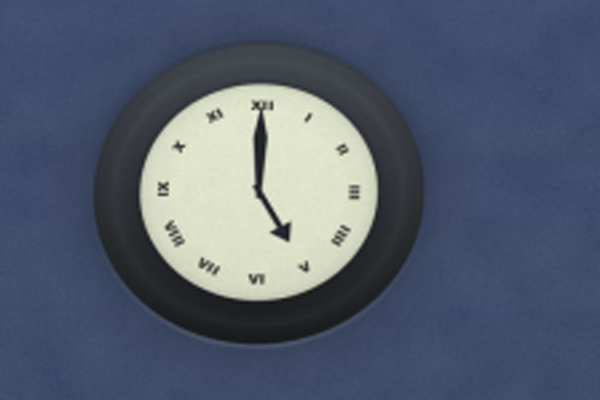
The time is **5:00**
